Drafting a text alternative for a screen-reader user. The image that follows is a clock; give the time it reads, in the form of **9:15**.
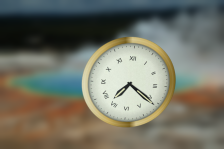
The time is **7:21**
